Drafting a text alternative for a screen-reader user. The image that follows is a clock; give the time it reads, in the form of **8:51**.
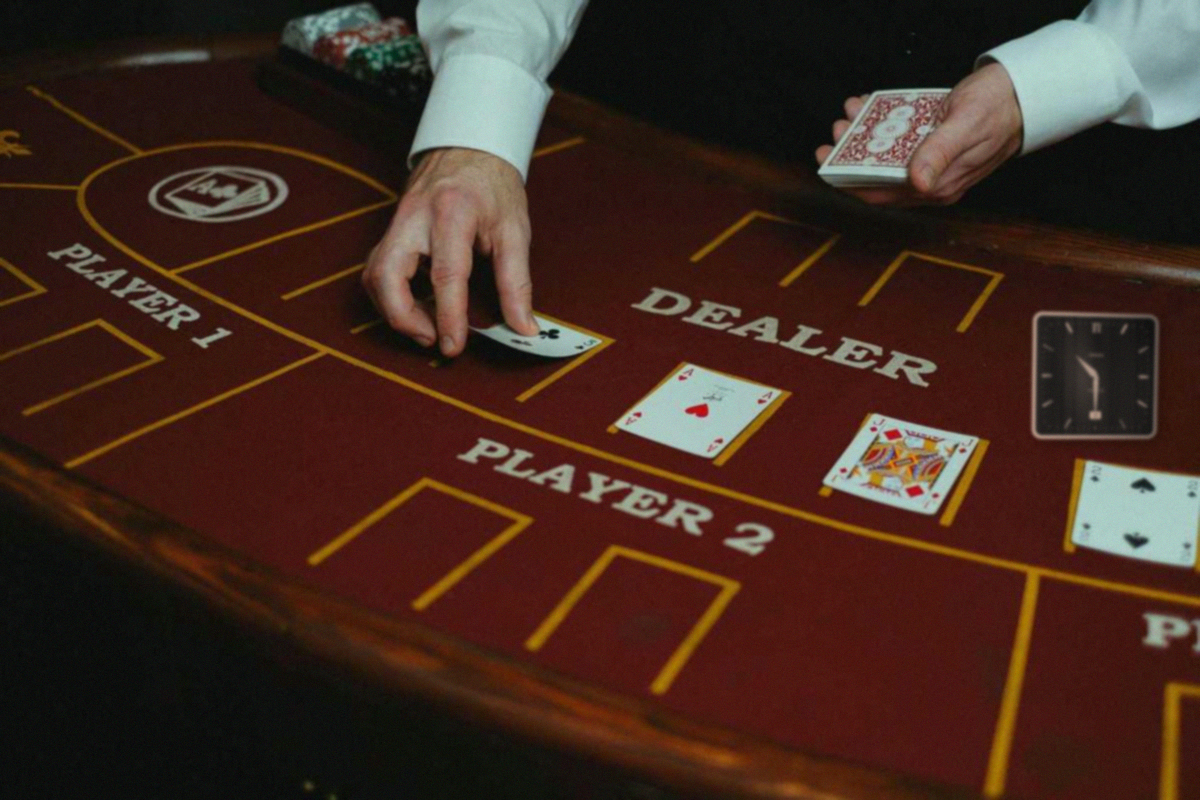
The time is **10:30**
